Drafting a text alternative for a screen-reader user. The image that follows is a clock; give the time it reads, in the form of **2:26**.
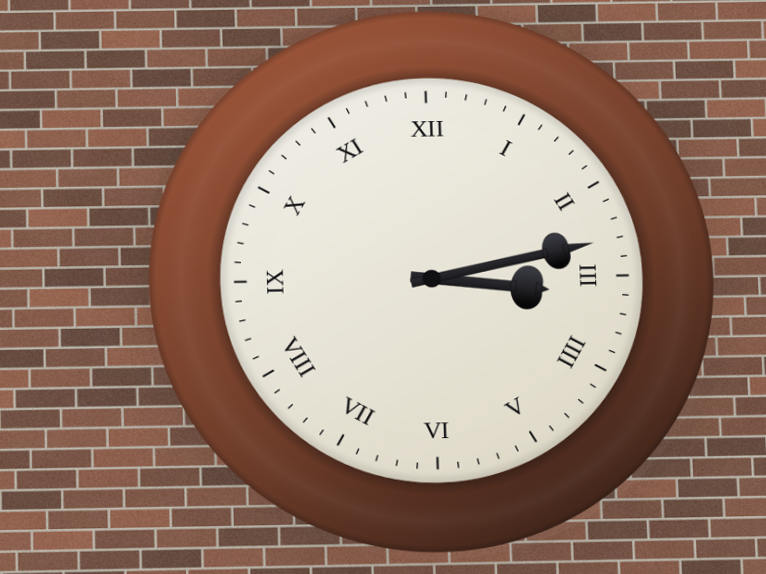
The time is **3:13**
